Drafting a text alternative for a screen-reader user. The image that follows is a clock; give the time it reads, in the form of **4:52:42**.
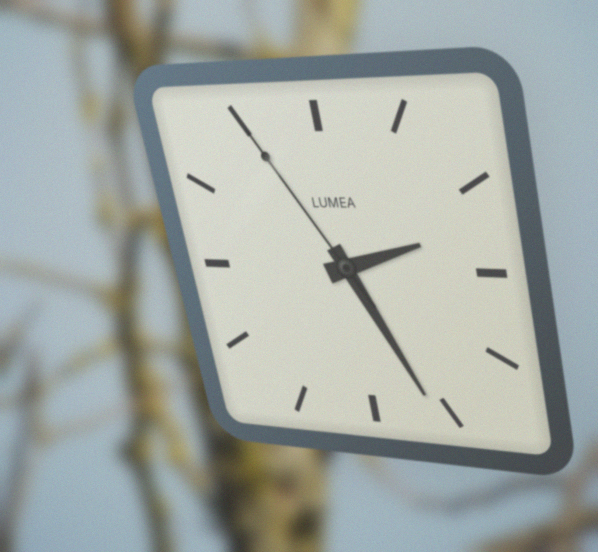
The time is **2:25:55**
